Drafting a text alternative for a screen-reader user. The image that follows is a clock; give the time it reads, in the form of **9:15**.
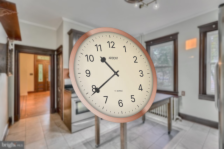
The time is **10:39**
